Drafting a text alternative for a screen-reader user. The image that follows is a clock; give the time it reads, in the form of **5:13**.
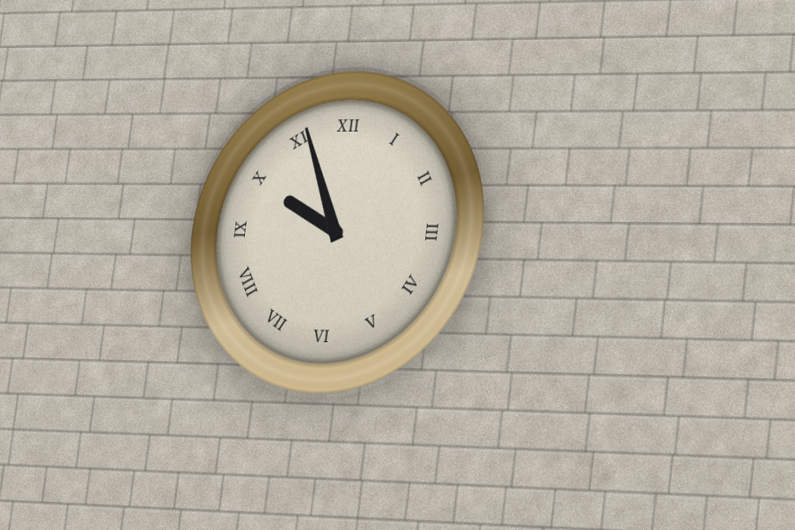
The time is **9:56**
